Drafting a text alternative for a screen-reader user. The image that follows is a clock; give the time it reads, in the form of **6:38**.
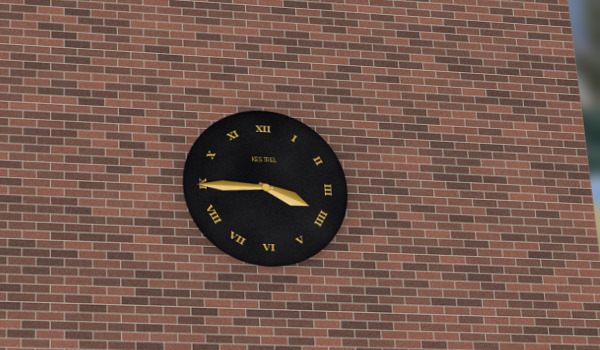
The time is **3:45**
